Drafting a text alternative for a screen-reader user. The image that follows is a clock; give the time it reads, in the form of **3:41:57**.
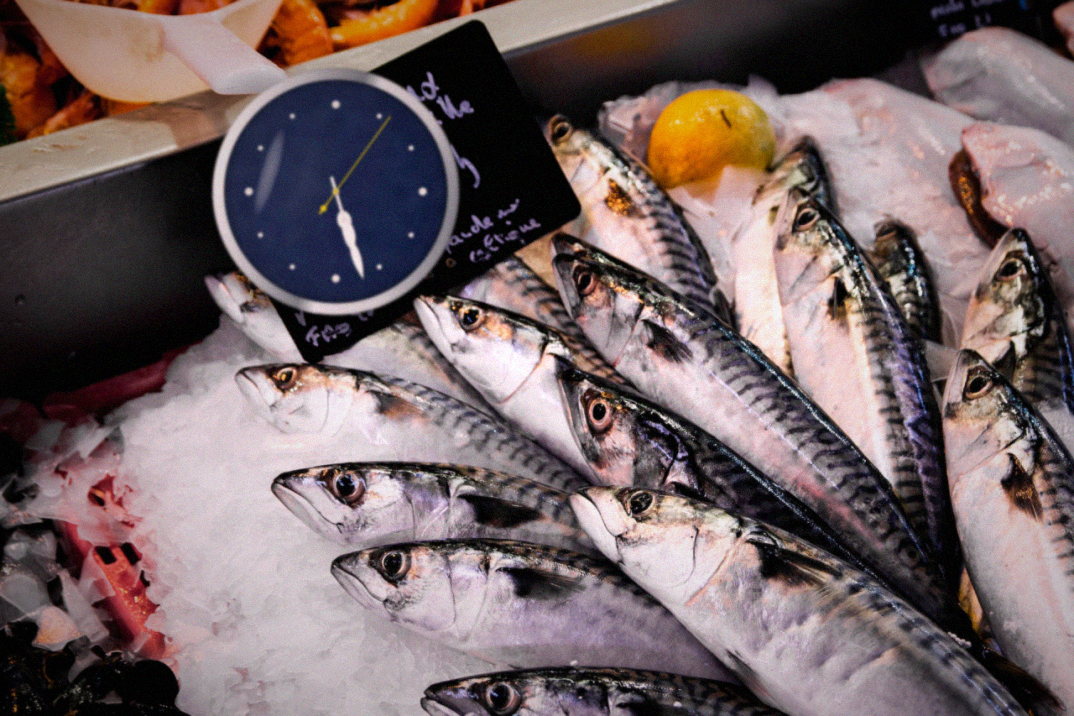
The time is **5:27:06**
